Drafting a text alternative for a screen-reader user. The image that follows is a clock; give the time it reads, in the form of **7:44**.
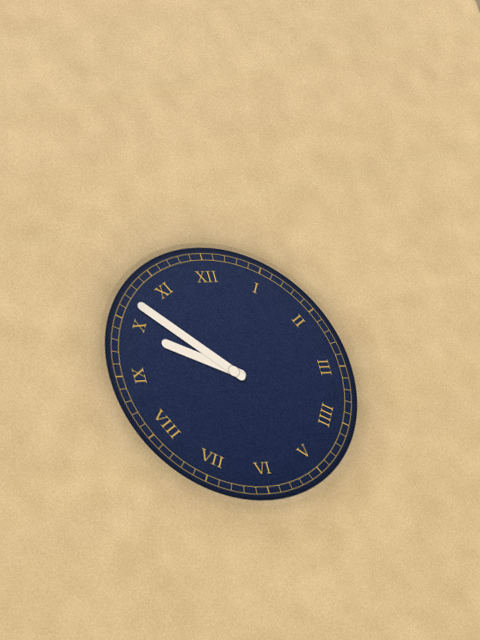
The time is **9:52**
